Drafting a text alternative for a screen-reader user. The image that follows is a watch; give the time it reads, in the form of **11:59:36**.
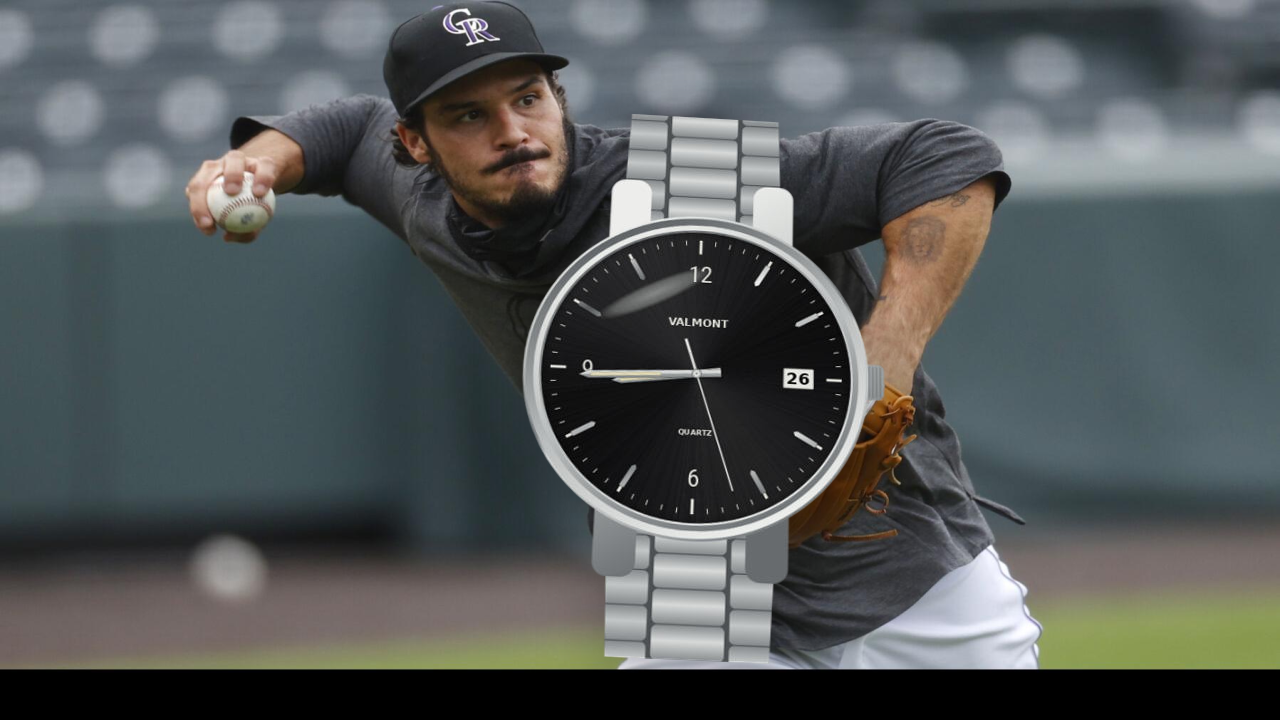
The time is **8:44:27**
